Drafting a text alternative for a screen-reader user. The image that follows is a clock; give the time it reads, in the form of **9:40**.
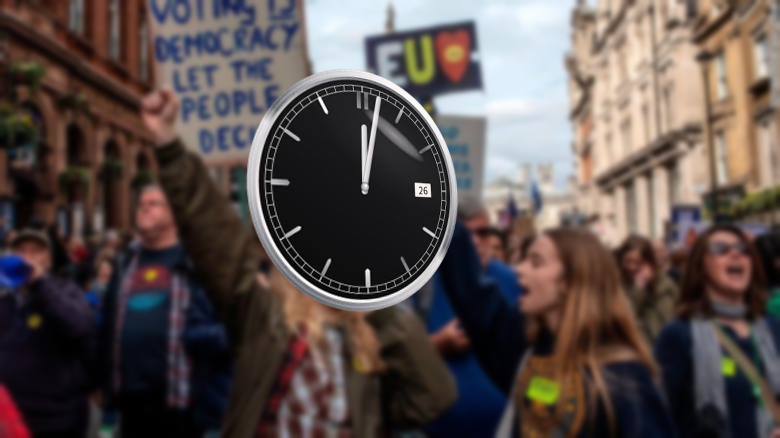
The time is **12:02**
